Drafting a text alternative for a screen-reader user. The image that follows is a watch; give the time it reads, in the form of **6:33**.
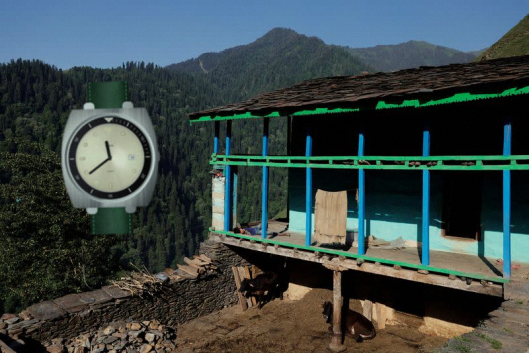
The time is **11:39**
